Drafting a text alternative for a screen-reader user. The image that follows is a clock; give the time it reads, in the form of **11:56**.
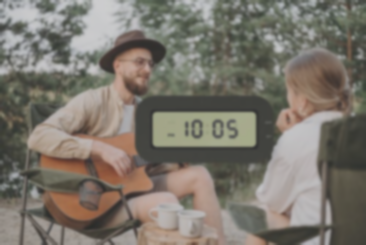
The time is **10:05**
